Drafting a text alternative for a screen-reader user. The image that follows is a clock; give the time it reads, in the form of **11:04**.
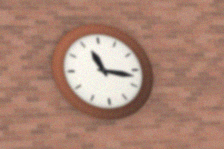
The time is **11:17**
